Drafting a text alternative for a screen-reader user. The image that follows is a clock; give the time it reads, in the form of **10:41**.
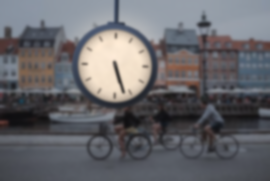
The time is **5:27**
